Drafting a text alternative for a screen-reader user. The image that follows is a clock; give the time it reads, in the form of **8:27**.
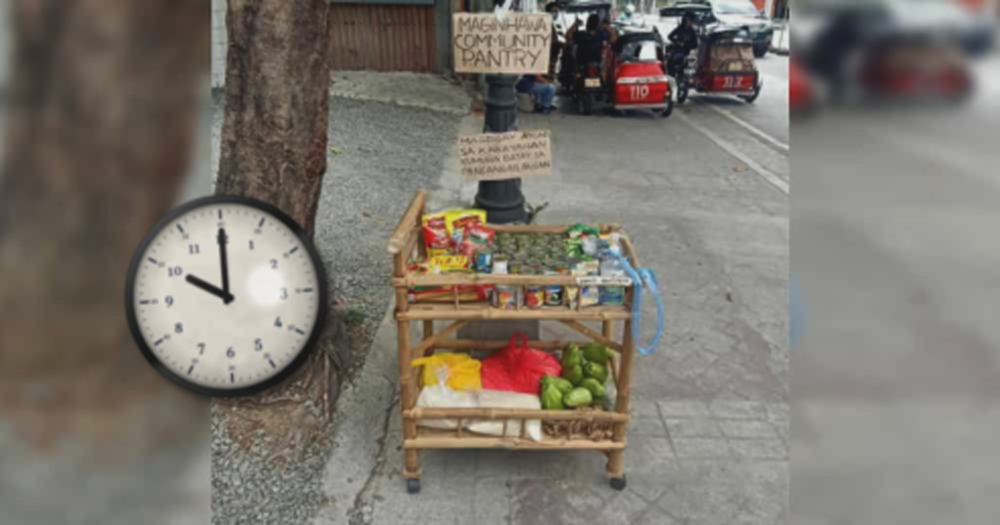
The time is **10:00**
